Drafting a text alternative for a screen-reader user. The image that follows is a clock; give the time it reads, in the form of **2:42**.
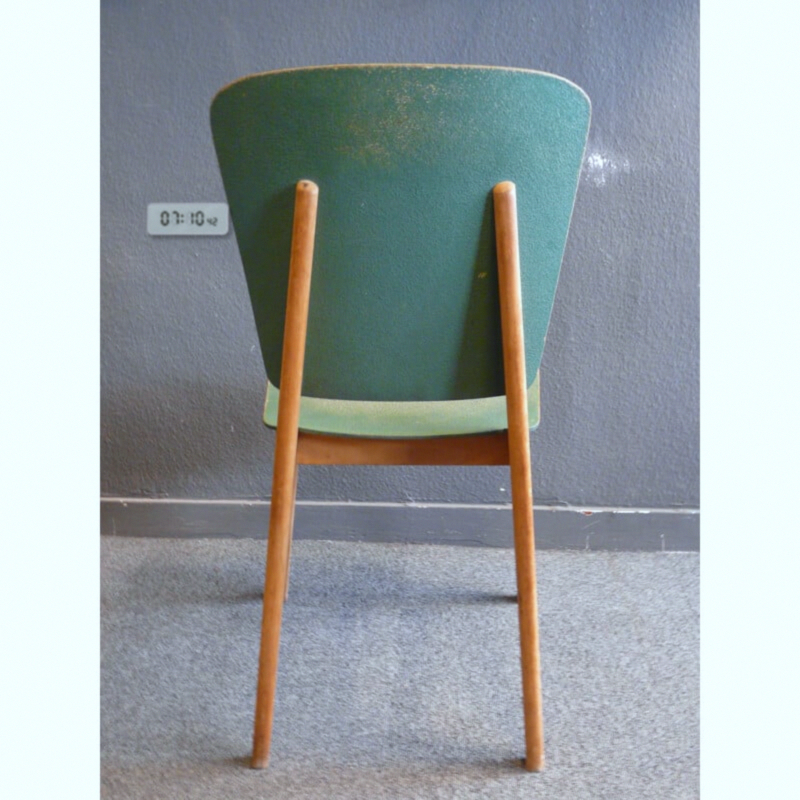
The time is **7:10**
